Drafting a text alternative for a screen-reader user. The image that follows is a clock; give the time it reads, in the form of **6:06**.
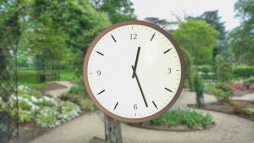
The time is **12:27**
